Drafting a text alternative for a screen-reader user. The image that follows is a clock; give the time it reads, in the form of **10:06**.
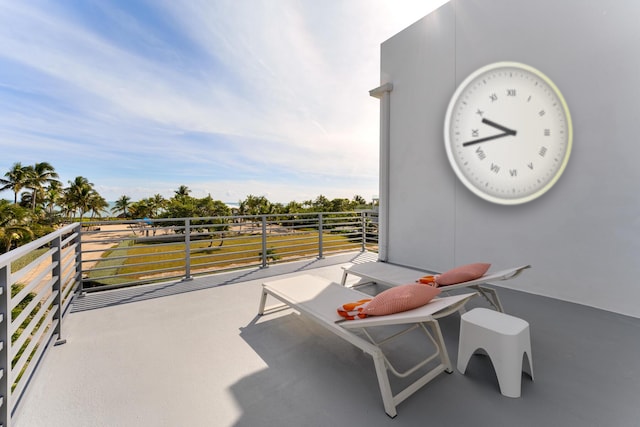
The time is **9:43**
